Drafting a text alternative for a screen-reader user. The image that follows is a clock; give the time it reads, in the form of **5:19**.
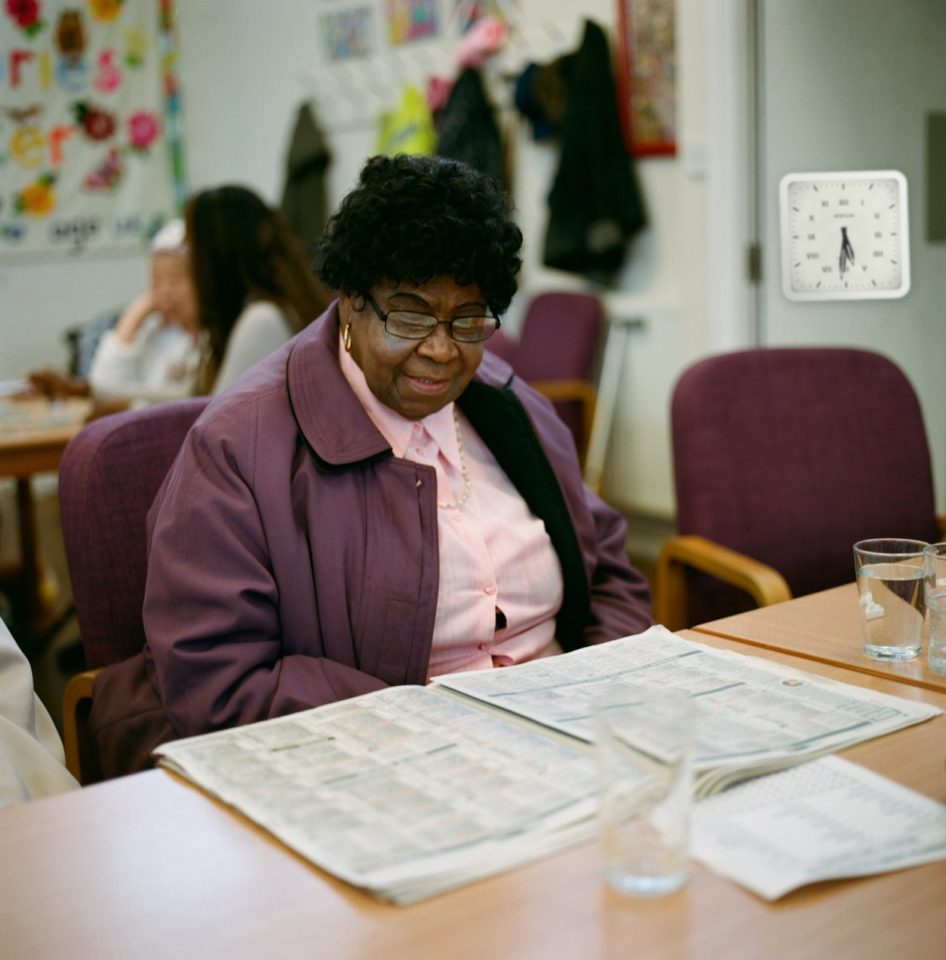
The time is **5:31**
